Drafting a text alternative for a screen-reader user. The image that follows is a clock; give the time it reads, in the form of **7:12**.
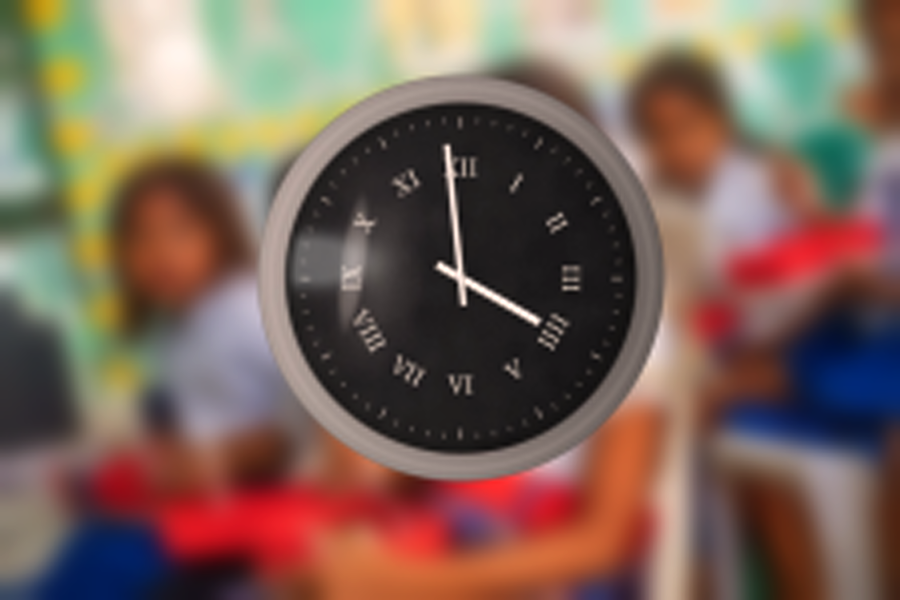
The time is **3:59**
